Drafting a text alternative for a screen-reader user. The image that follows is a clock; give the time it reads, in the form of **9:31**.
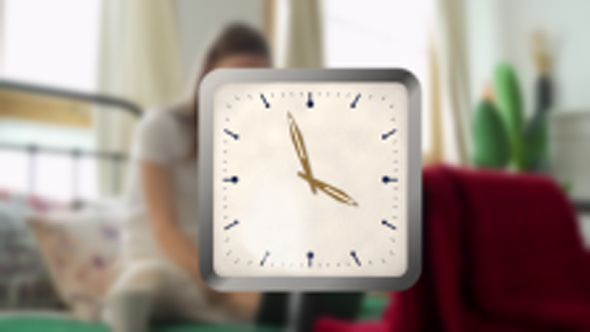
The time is **3:57**
